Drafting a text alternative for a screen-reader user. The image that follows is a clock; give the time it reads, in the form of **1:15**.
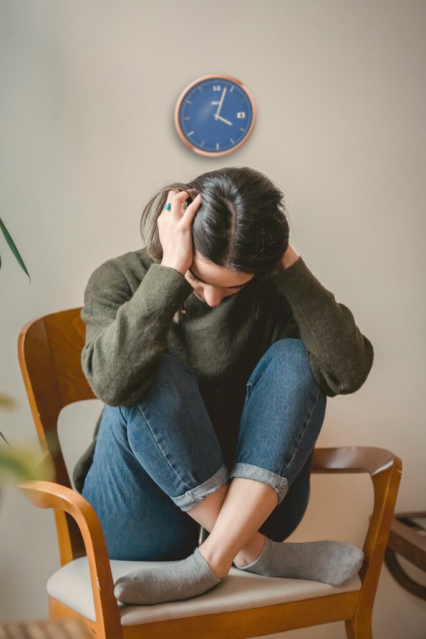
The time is **4:03**
